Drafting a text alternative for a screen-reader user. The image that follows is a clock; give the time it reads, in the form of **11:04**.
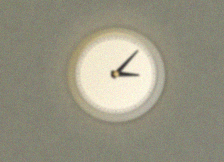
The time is **3:07**
